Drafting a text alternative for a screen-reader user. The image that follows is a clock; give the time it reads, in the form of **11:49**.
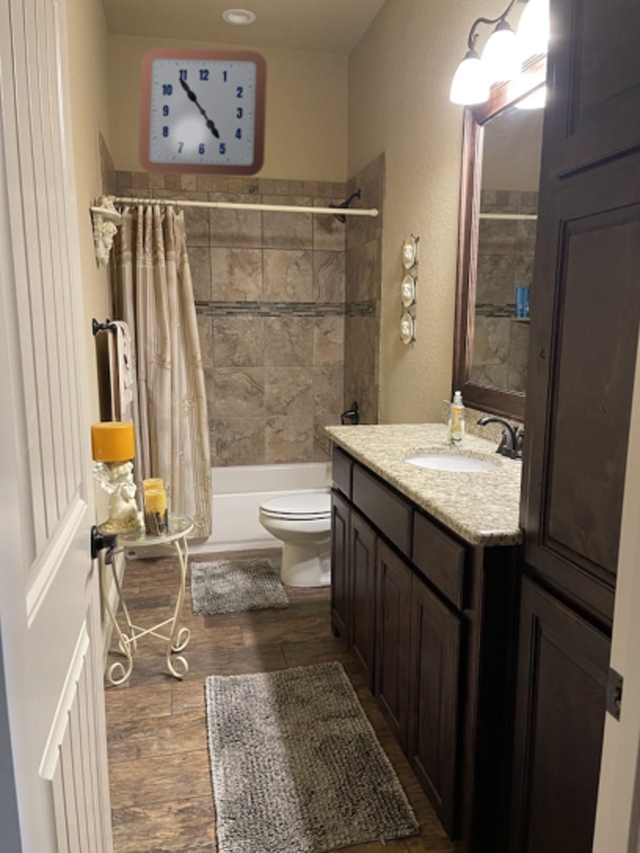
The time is **4:54**
